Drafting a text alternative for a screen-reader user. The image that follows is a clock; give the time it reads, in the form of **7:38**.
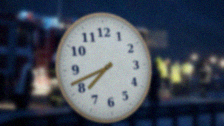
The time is **7:42**
